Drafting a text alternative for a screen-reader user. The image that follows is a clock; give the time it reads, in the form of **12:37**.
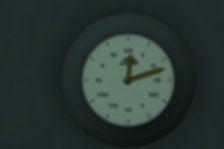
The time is **12:12**
